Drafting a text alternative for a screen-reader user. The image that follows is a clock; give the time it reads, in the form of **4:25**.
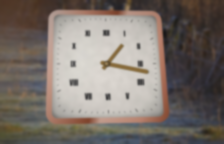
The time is **1:17**
